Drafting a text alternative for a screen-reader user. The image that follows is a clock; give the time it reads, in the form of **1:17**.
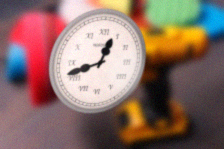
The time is **12:42**
